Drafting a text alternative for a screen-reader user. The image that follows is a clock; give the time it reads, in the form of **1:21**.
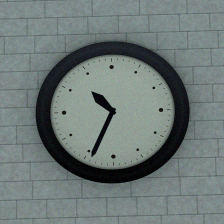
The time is **10:34**
